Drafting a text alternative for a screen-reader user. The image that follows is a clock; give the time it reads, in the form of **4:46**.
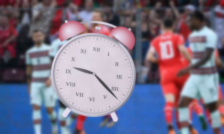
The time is **9:22**
